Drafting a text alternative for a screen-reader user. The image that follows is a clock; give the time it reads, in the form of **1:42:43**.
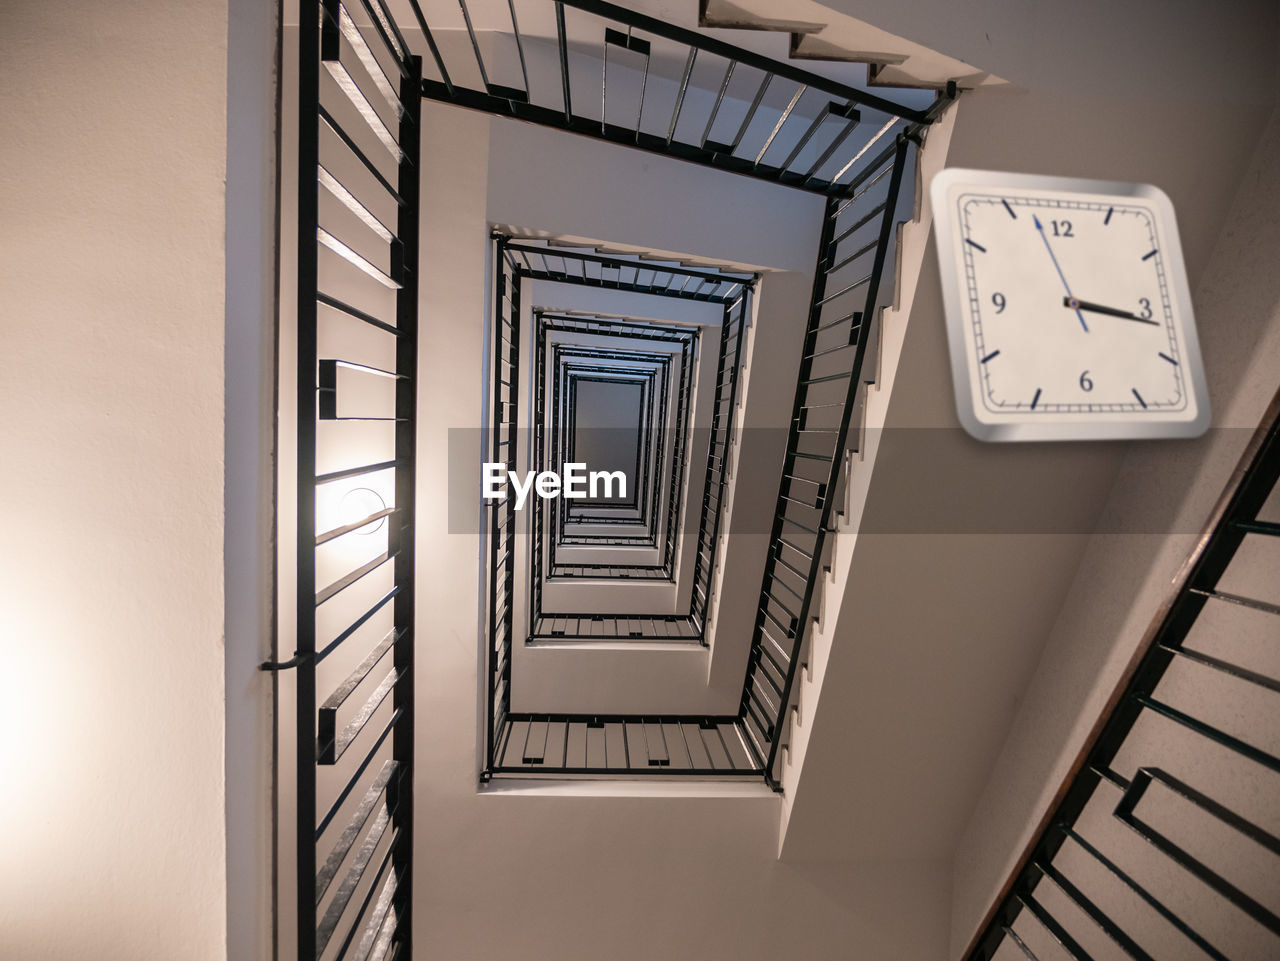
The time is **3:16:57**
